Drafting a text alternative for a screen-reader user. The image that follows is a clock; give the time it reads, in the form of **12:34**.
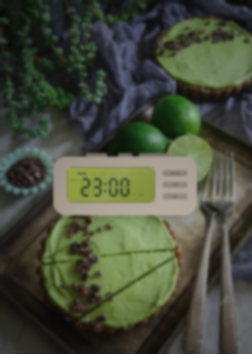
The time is **23:00**
